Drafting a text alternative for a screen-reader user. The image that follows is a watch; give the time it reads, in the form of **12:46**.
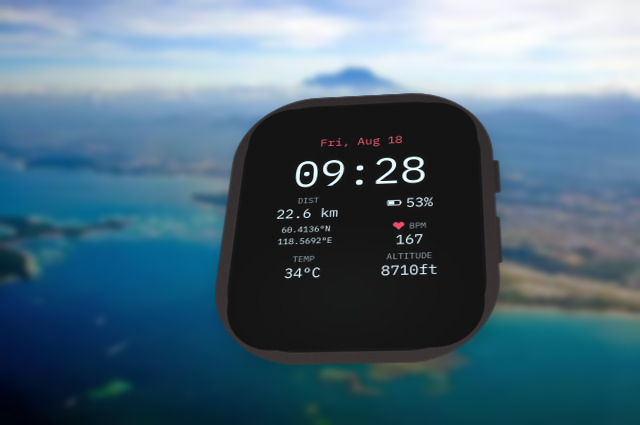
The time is **9:28**
